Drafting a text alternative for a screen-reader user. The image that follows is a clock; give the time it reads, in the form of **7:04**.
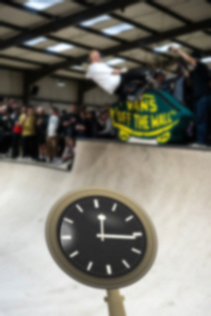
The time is **12:16**
